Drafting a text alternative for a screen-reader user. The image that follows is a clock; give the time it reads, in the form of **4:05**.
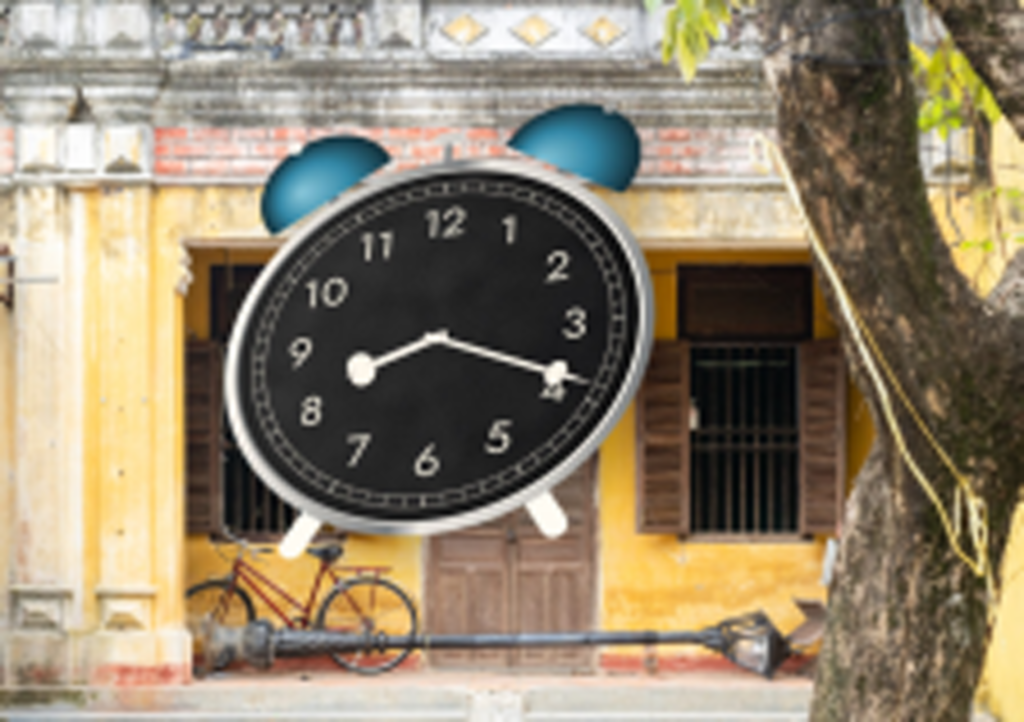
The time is **8:19**
